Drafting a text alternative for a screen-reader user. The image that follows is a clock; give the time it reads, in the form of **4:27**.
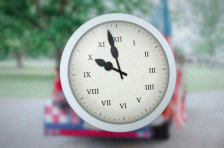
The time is **9:58**
